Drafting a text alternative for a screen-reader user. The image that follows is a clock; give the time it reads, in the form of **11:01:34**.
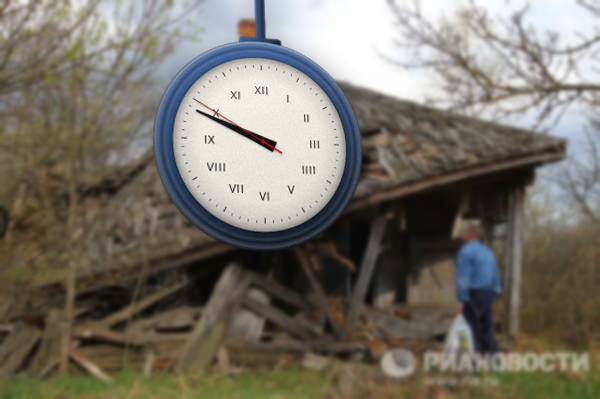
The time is **9:48:50**
